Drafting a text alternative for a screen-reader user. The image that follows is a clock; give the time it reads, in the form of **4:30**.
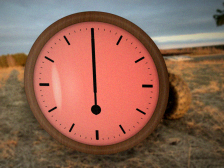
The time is **6:00**
